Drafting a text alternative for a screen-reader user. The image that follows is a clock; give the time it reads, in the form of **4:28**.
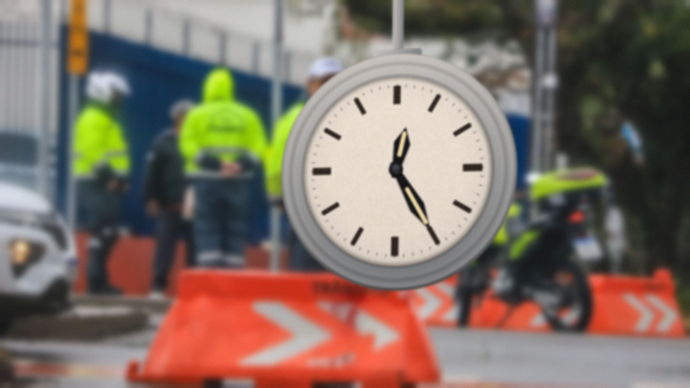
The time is **12:25**
